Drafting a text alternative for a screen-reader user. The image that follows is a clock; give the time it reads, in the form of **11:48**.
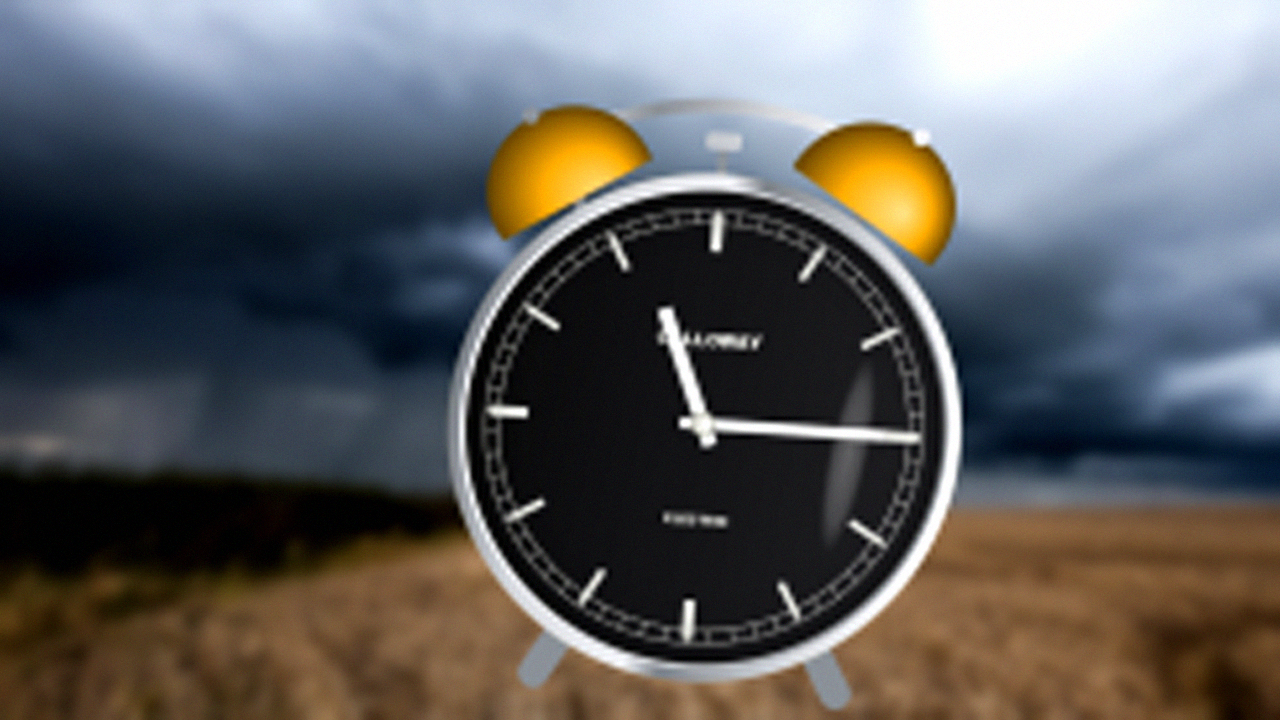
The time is **11:15**
